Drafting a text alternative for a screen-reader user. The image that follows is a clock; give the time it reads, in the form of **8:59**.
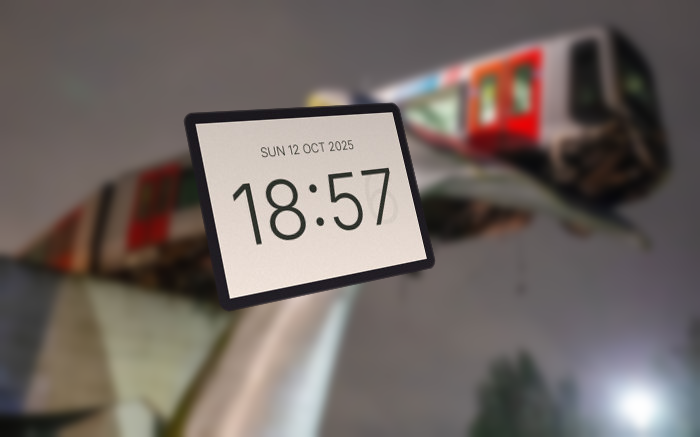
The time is **18:57**
